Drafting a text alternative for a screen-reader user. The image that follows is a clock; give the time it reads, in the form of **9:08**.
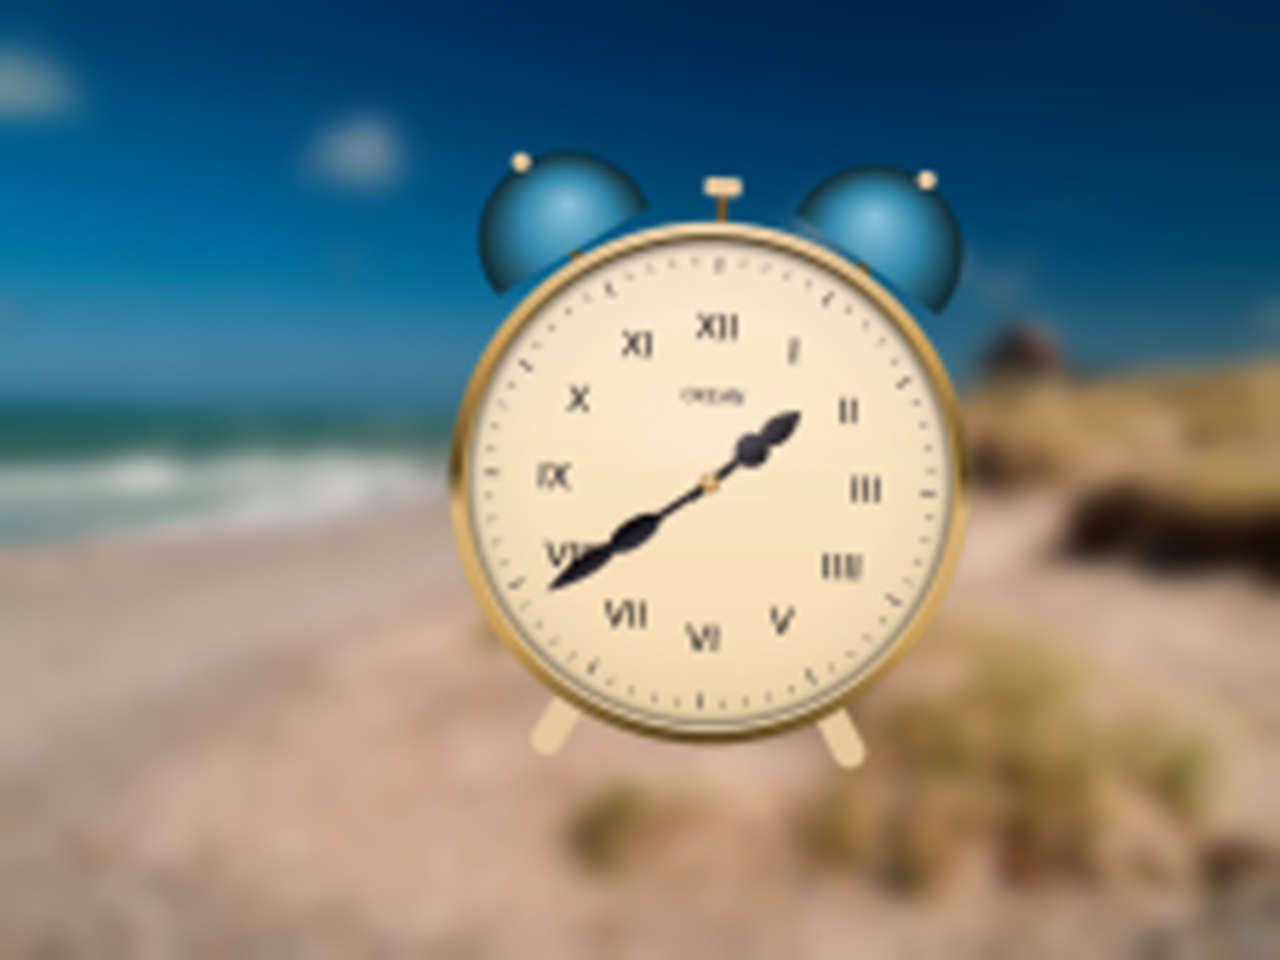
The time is **1:39**
